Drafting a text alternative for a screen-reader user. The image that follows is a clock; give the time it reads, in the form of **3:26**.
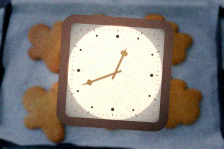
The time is **12:41**
